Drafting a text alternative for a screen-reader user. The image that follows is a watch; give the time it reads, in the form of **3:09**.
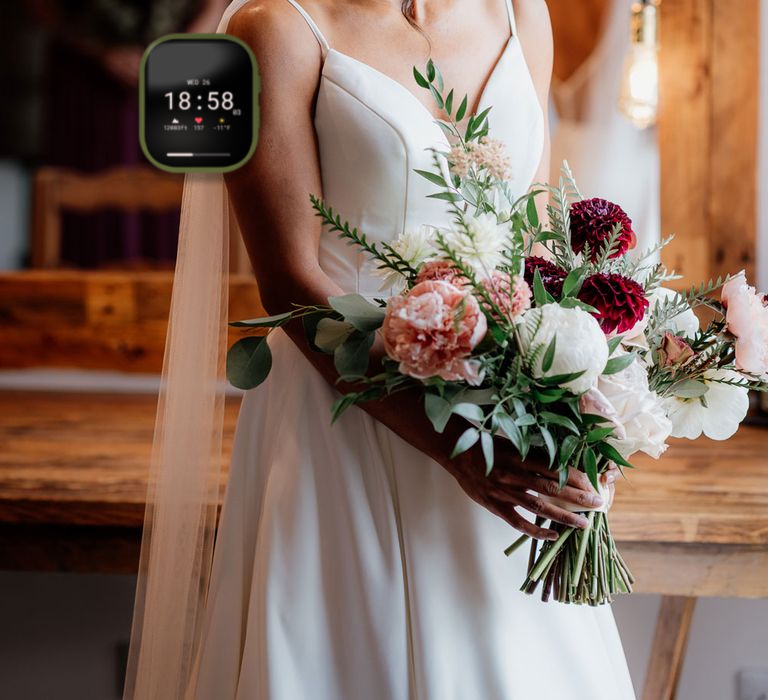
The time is **18:58**
